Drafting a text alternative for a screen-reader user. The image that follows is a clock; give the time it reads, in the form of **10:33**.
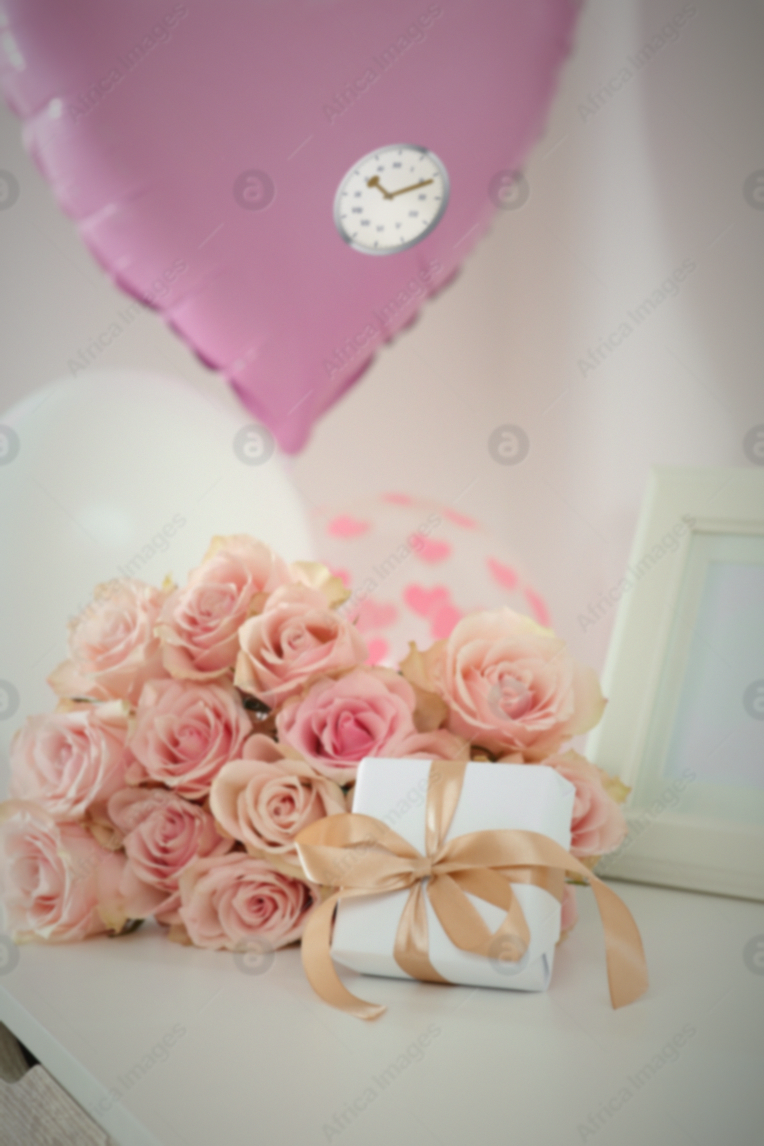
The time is **10:11**
